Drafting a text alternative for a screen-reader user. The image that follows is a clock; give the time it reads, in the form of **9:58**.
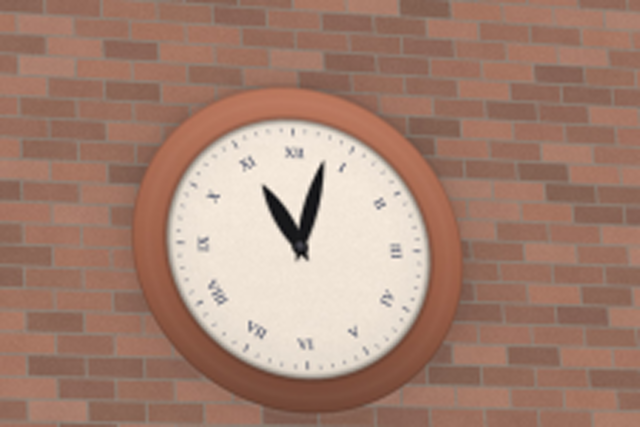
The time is **11:03**
